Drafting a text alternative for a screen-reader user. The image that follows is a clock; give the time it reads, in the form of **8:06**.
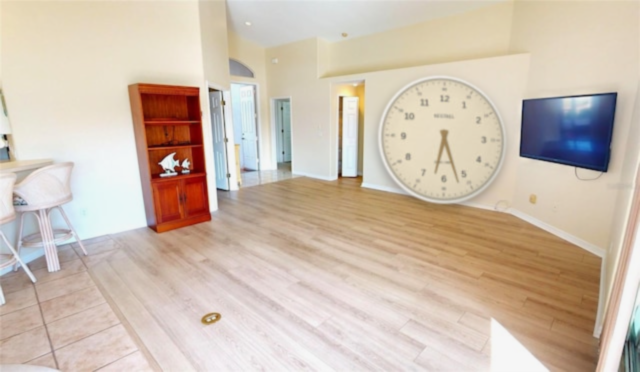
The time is **6:27**
